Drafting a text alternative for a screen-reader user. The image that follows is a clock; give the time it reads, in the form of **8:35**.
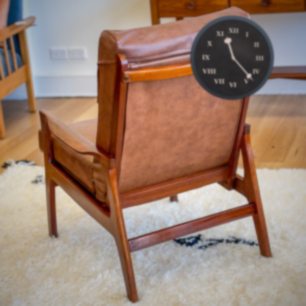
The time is **11:23**
